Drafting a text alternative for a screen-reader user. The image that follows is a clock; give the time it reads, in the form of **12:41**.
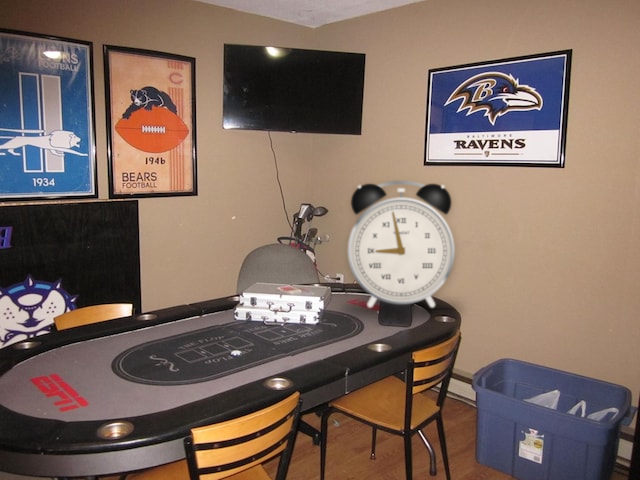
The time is **8:58**
